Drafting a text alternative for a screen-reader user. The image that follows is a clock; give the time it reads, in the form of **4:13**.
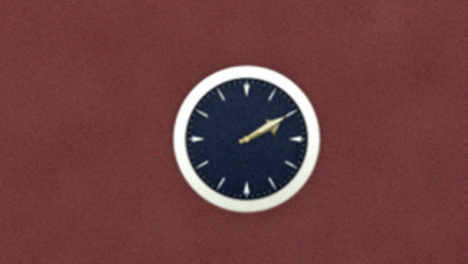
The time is **2:10**
